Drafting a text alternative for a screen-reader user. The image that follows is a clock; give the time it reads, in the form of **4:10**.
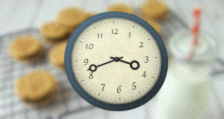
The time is **3:42**
